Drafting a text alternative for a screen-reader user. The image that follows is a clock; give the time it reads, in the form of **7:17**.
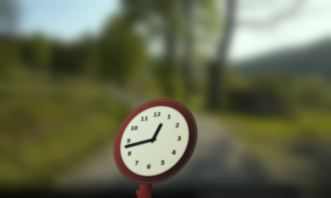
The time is **12:43**
